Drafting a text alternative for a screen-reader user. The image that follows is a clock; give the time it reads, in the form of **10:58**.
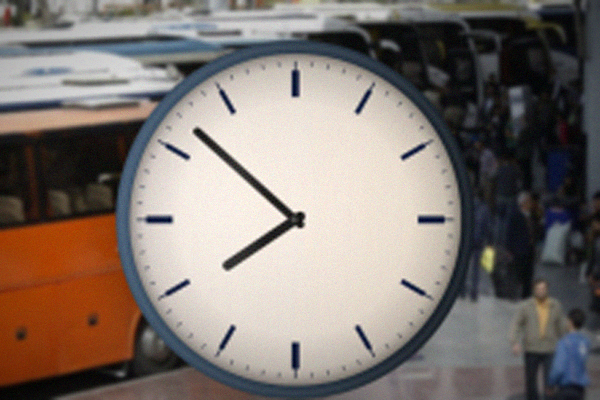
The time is **7:52**
